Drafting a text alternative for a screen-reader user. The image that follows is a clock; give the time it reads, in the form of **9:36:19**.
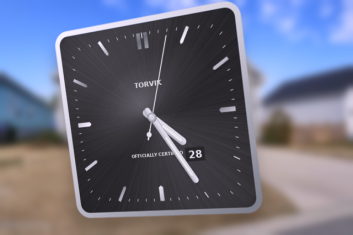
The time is **4:25:03**
